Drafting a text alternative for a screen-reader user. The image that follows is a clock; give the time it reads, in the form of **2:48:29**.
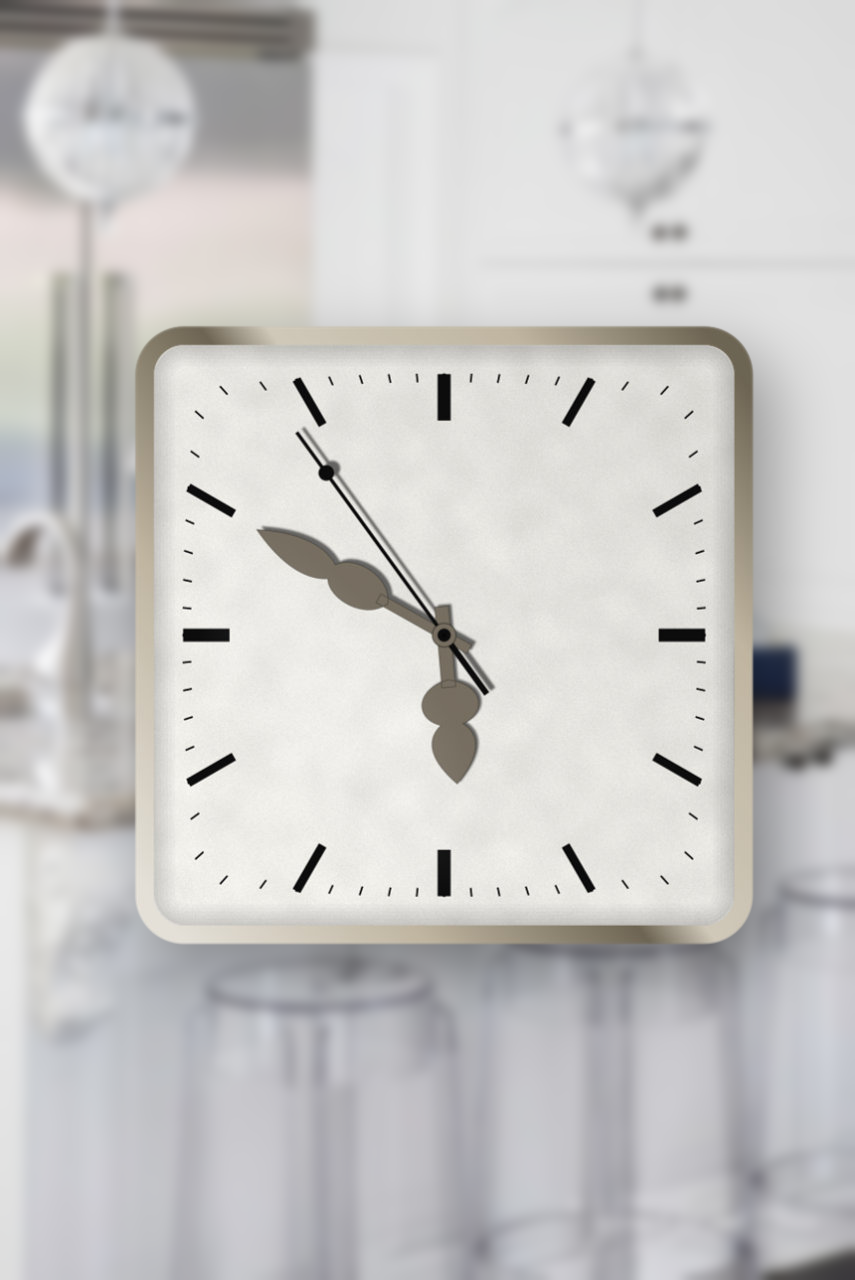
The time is **5:49:54**
